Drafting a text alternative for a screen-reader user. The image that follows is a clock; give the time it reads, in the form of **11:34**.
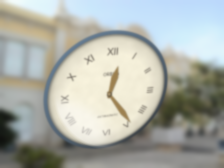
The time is **12:24**
